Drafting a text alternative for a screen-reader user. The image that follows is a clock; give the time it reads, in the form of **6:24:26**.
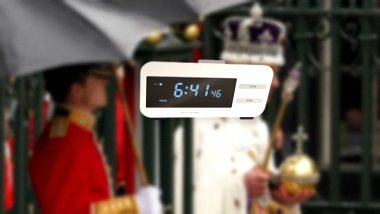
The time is **6:41:46**
